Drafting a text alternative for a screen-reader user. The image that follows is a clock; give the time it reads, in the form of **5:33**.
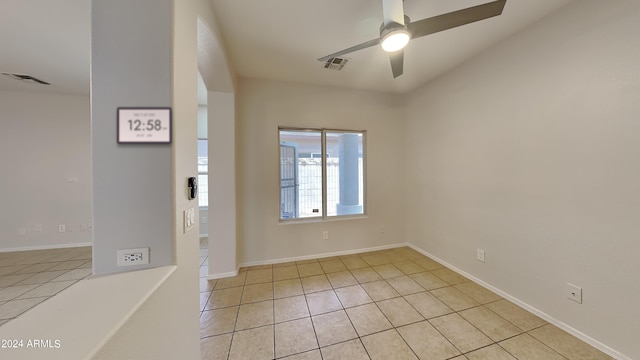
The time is **12:58**
